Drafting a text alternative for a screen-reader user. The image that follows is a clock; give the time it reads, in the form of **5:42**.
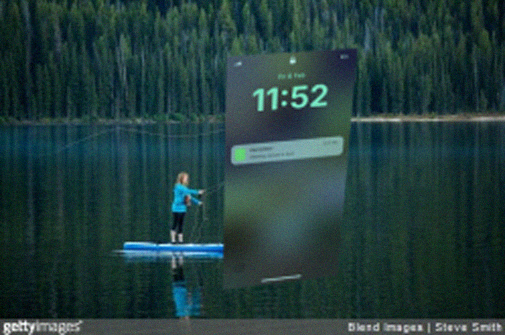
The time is **11:52**
